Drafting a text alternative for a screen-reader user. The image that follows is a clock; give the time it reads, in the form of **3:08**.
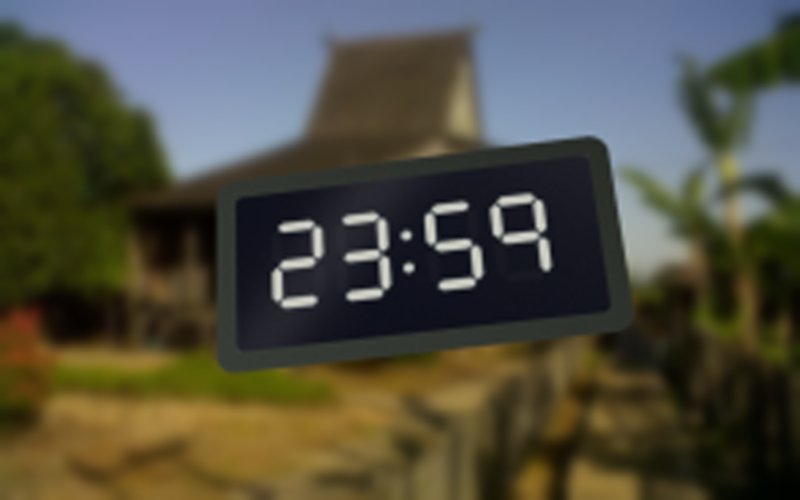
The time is **23:59**
